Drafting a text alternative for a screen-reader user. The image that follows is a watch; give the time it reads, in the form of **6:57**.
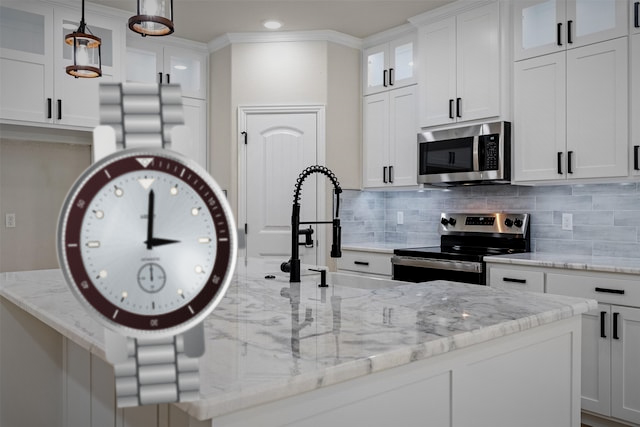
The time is **3:01**
